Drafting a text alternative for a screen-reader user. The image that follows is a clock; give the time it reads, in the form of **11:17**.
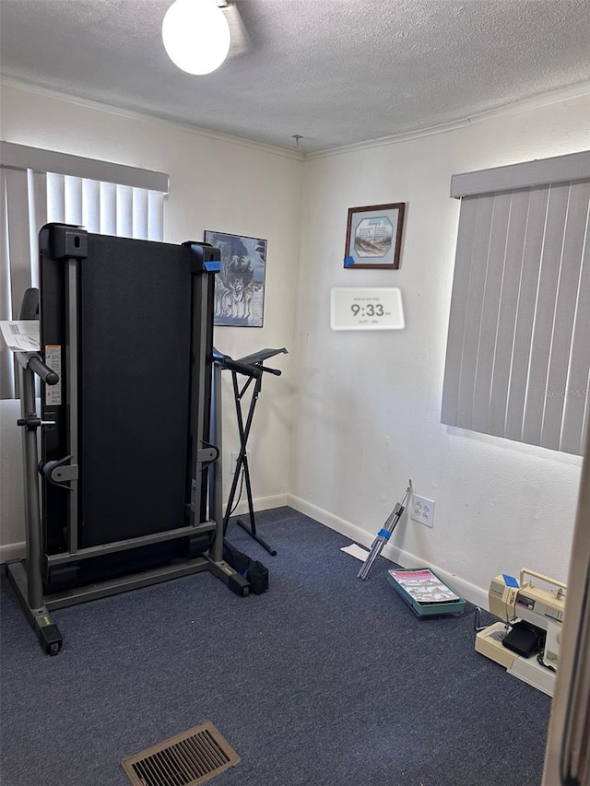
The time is **9:33**
